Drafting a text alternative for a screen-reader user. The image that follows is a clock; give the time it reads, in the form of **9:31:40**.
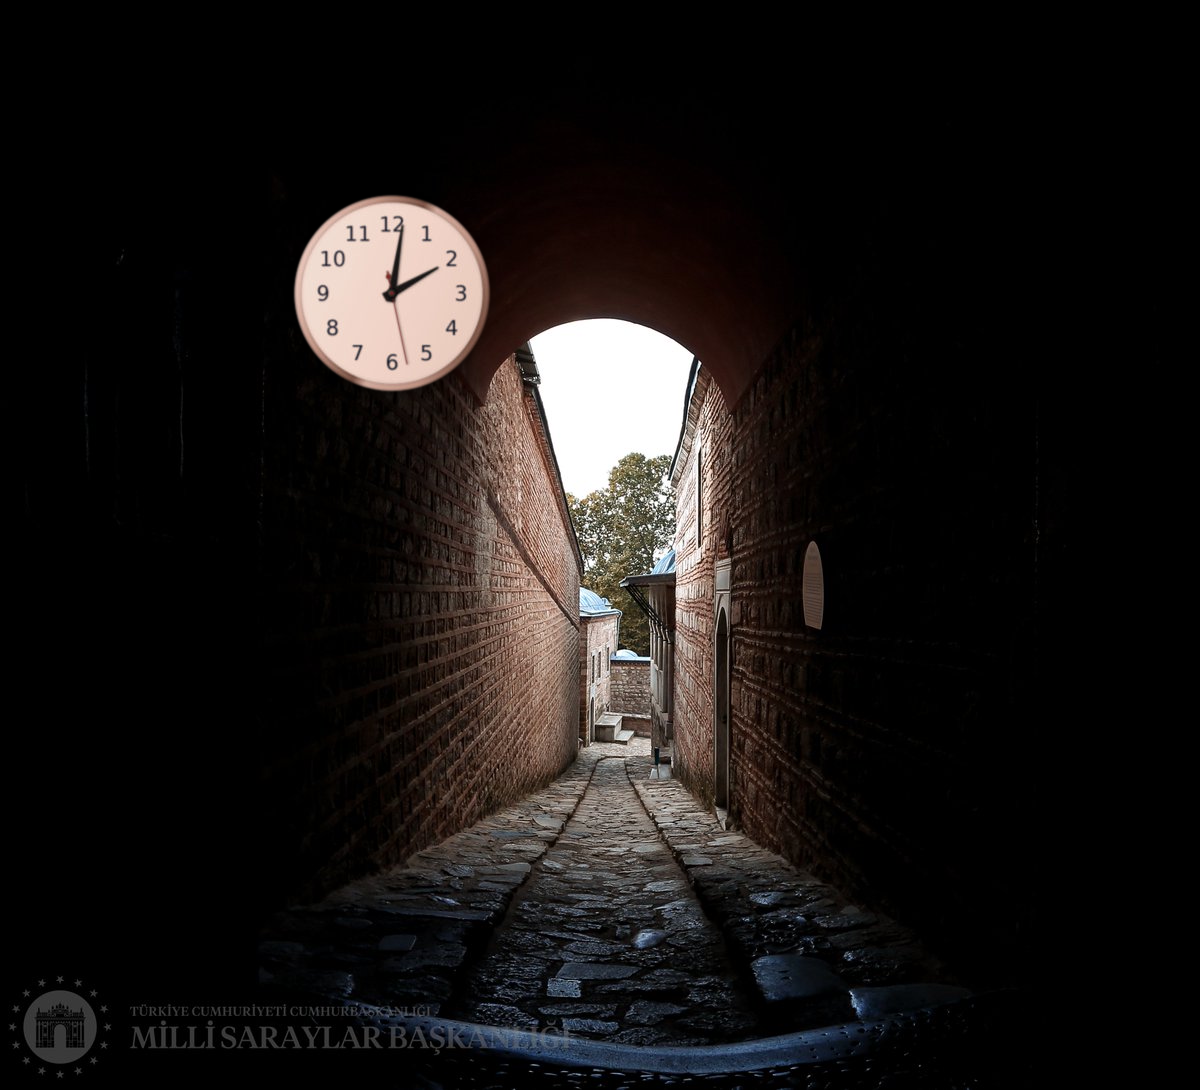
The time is **2:01:28**
